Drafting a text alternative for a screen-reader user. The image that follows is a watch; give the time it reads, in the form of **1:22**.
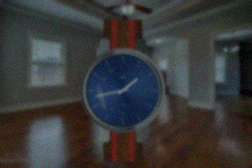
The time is **1:43**
